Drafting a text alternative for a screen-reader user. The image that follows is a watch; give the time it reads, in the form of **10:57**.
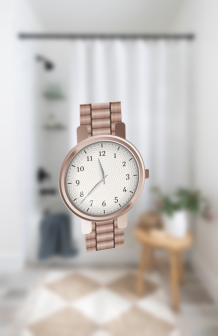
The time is **11:38**
